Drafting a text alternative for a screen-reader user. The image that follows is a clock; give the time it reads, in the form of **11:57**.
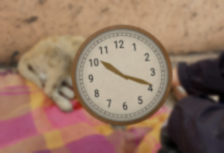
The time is **10:19**
